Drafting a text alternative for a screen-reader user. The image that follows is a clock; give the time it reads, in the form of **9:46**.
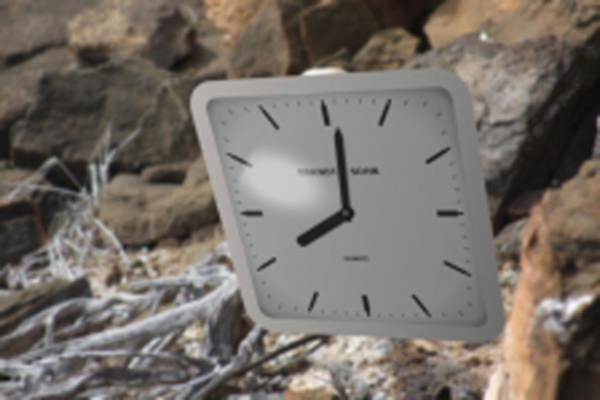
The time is **8:01**
